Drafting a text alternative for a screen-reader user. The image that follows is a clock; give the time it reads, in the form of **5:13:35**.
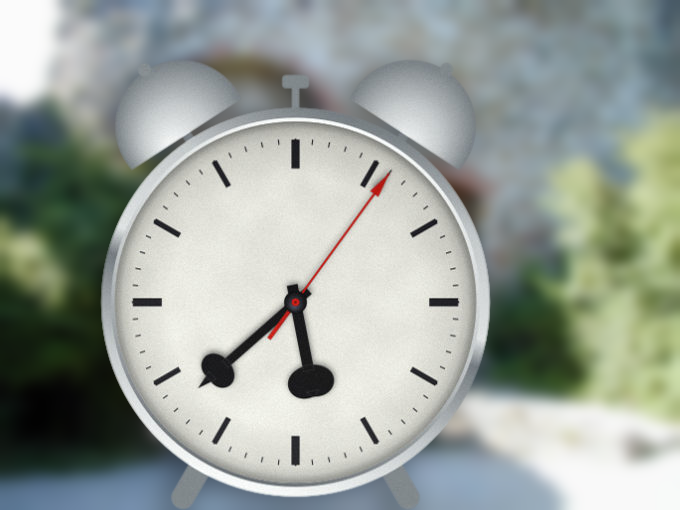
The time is **5:38:06**
